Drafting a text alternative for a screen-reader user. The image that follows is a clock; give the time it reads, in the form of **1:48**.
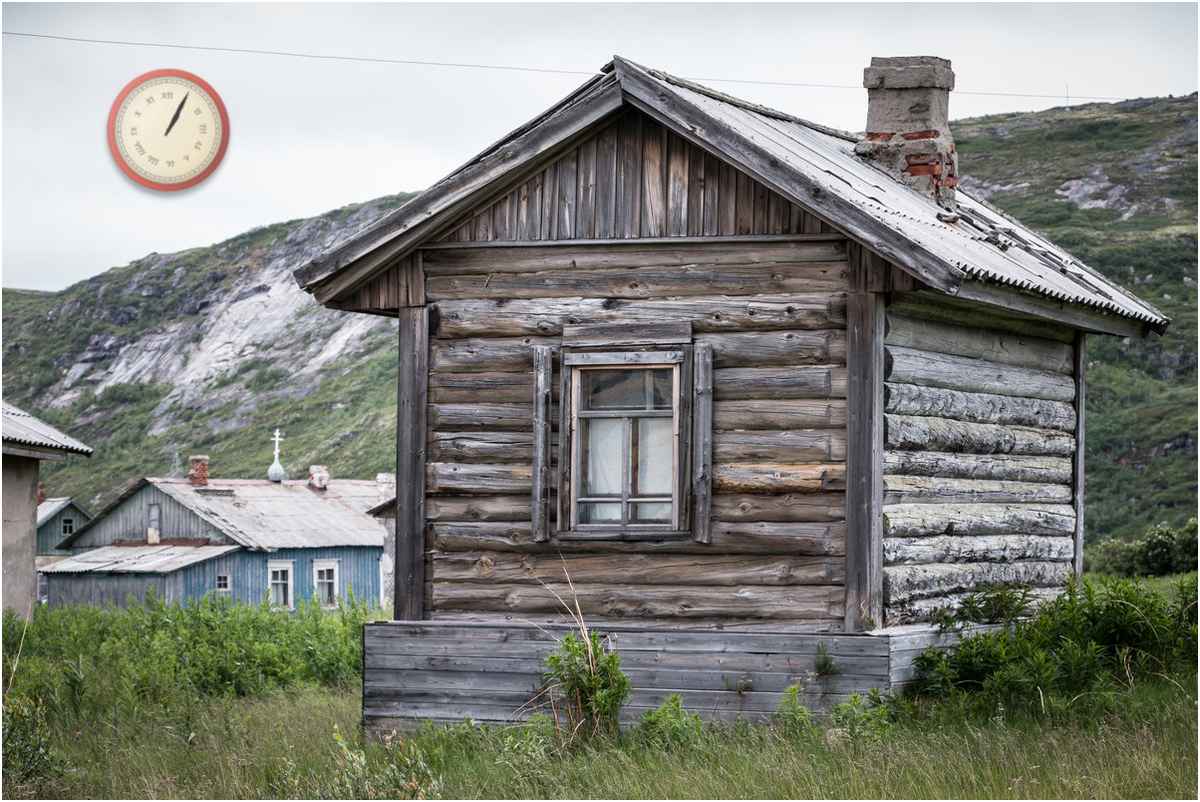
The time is **1:05**
